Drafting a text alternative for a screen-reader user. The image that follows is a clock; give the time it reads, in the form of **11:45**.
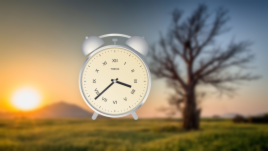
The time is **3:38**
